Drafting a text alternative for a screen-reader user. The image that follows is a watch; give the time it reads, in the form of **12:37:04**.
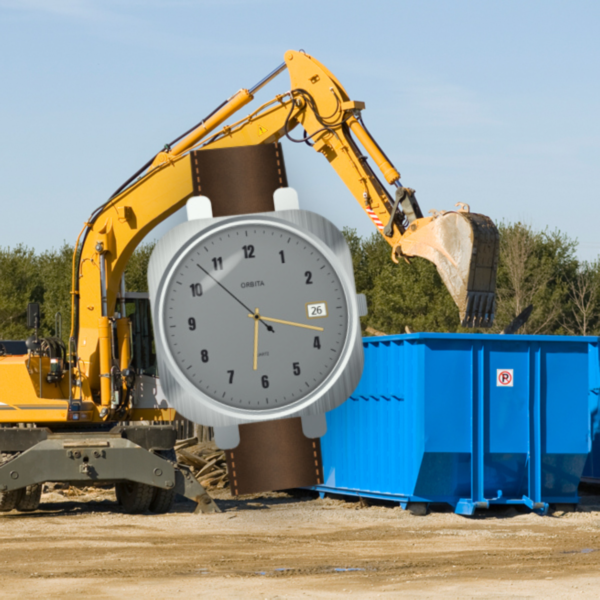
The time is **6:17:53**
